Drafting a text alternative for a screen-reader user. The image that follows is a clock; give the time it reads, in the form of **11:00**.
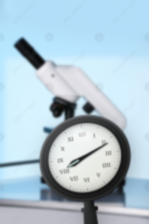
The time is **8:11**
